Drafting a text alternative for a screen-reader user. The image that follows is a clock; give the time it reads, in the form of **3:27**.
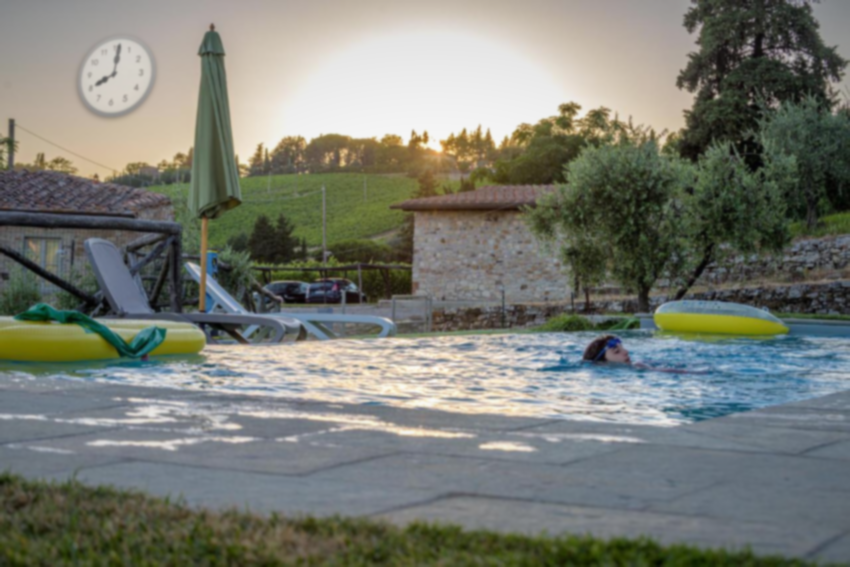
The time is **8:01**
